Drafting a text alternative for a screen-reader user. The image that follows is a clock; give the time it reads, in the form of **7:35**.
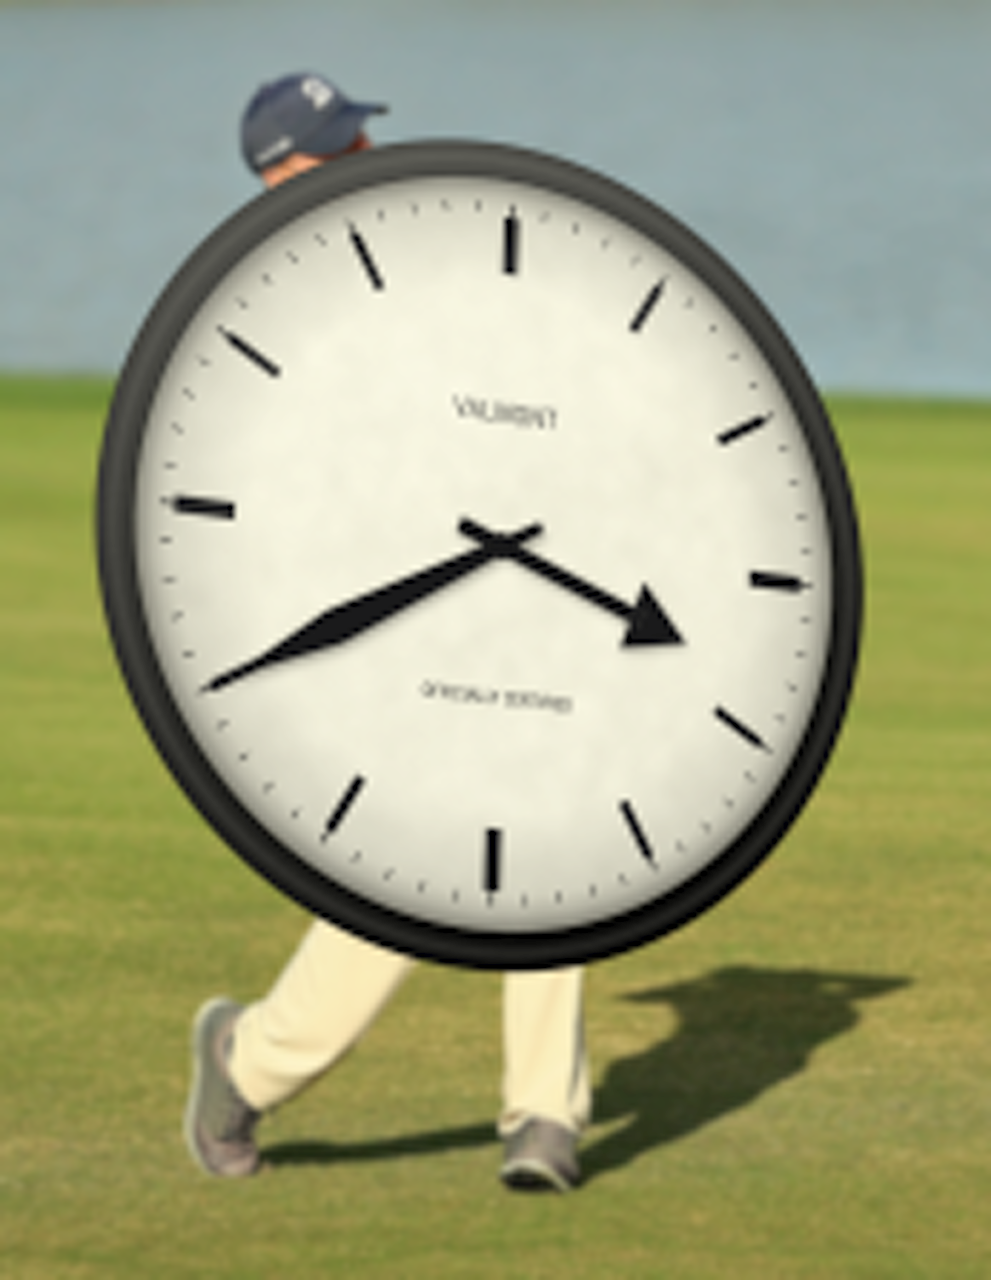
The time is **3:40**
